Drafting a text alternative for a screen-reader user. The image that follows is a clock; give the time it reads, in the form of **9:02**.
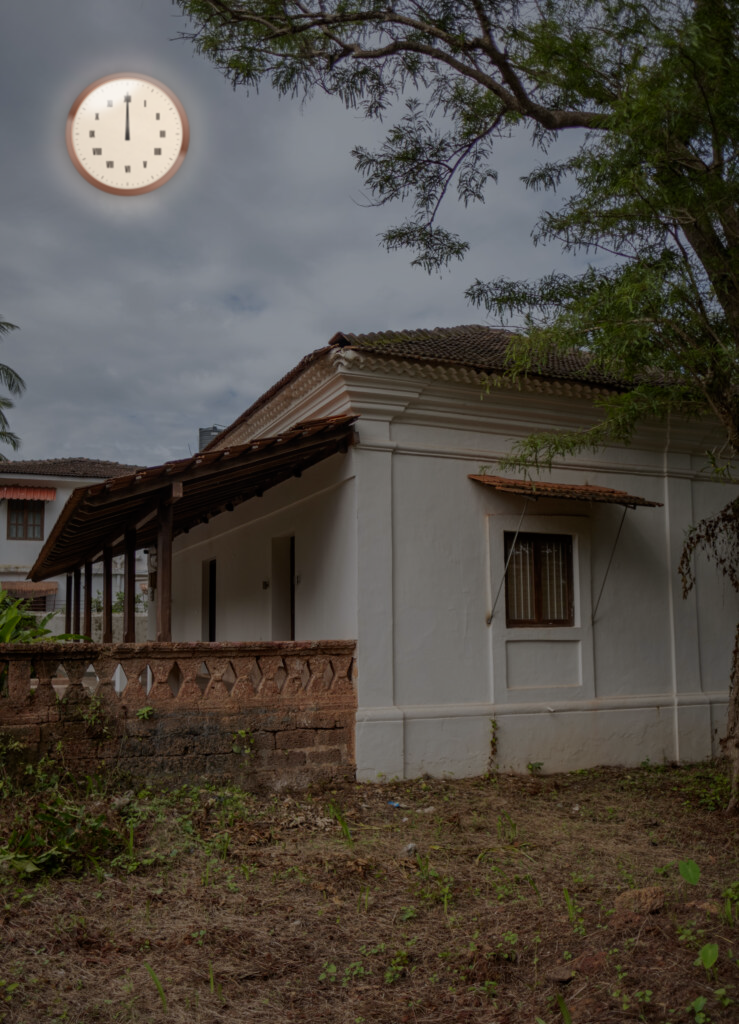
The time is **12:00**
